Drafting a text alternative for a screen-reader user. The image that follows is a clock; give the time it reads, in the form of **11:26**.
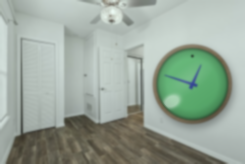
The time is **12:48**
